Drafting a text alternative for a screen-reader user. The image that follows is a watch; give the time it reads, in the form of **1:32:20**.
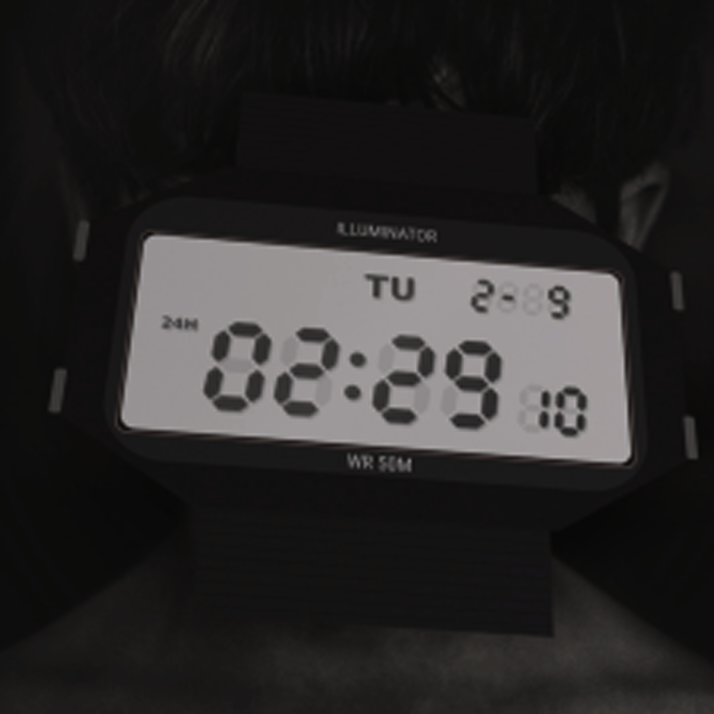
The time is **2:29:10**
